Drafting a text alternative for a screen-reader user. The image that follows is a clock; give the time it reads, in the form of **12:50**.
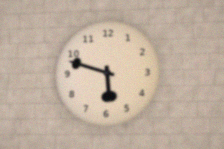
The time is **5:48**
